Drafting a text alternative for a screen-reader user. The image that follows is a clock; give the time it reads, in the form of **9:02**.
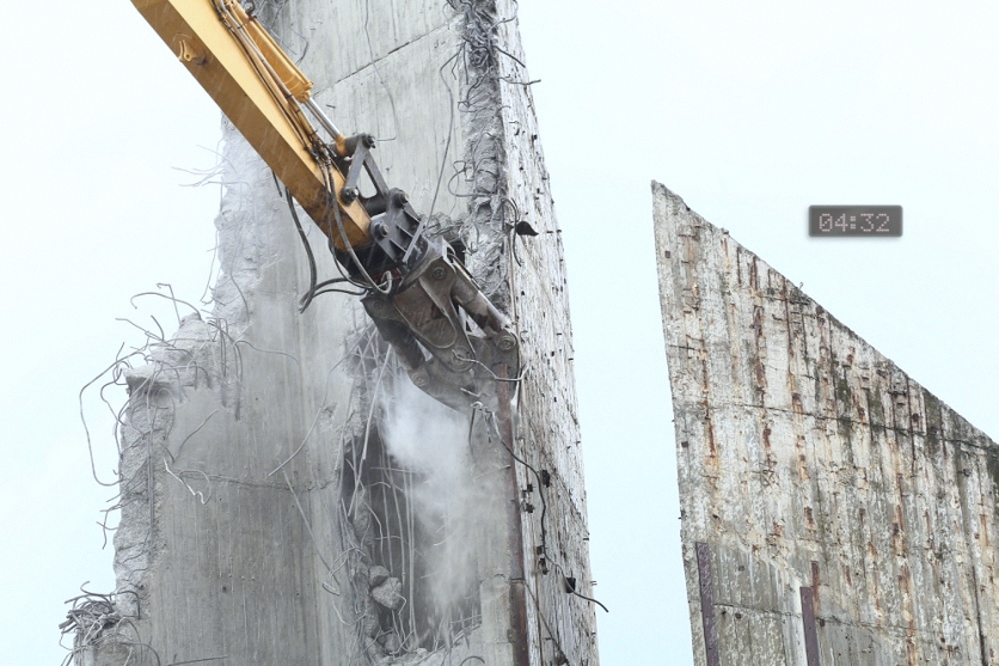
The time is **4:32**
